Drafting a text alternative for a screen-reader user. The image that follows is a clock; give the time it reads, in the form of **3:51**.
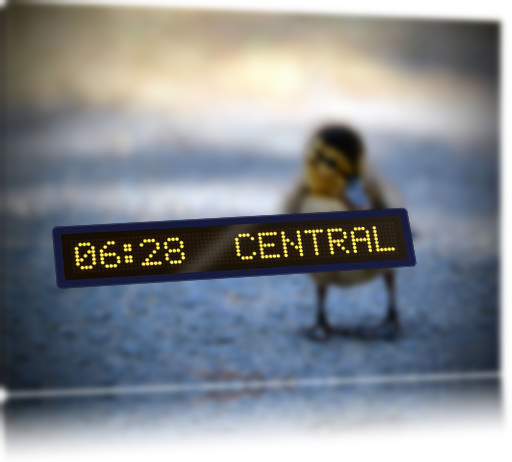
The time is **6:28**
